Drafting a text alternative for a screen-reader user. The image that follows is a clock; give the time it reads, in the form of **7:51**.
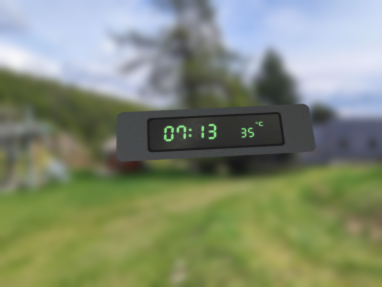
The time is **7:13**
